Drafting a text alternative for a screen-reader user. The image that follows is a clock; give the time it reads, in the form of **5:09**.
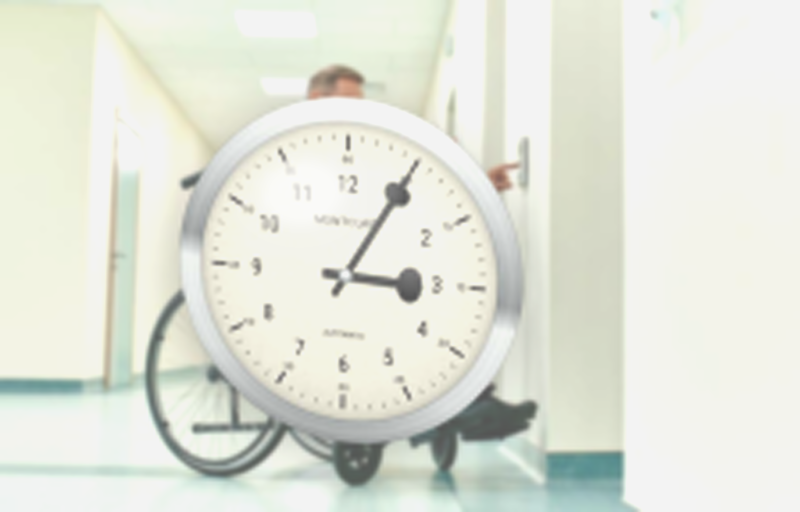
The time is **3:05**
